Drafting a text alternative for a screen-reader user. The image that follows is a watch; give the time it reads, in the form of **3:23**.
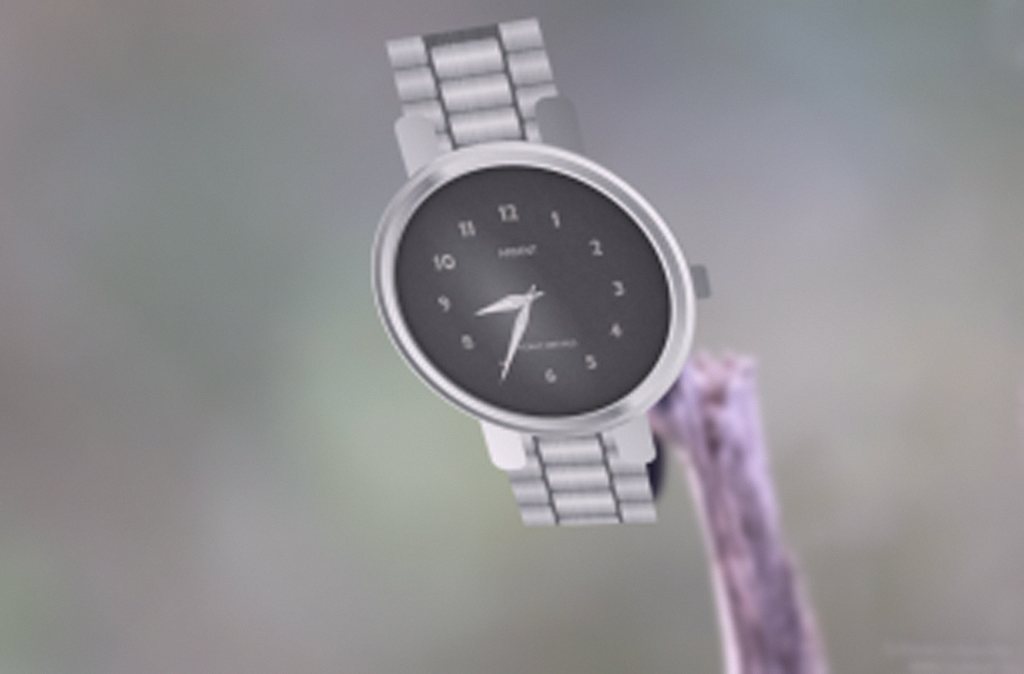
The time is **8:35**
